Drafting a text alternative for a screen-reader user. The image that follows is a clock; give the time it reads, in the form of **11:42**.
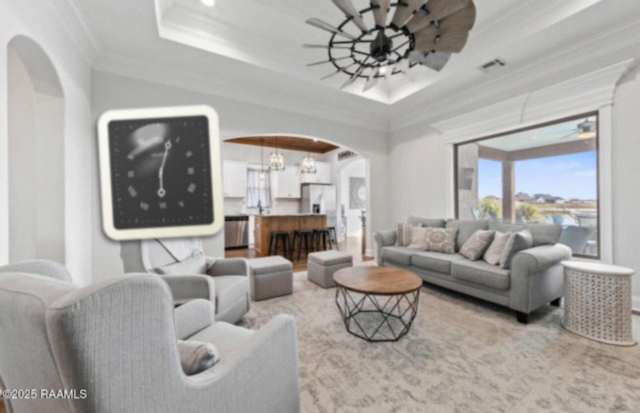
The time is **6:03**
